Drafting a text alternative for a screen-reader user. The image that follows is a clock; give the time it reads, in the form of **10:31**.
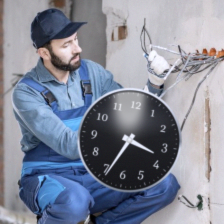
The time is **3:34**
